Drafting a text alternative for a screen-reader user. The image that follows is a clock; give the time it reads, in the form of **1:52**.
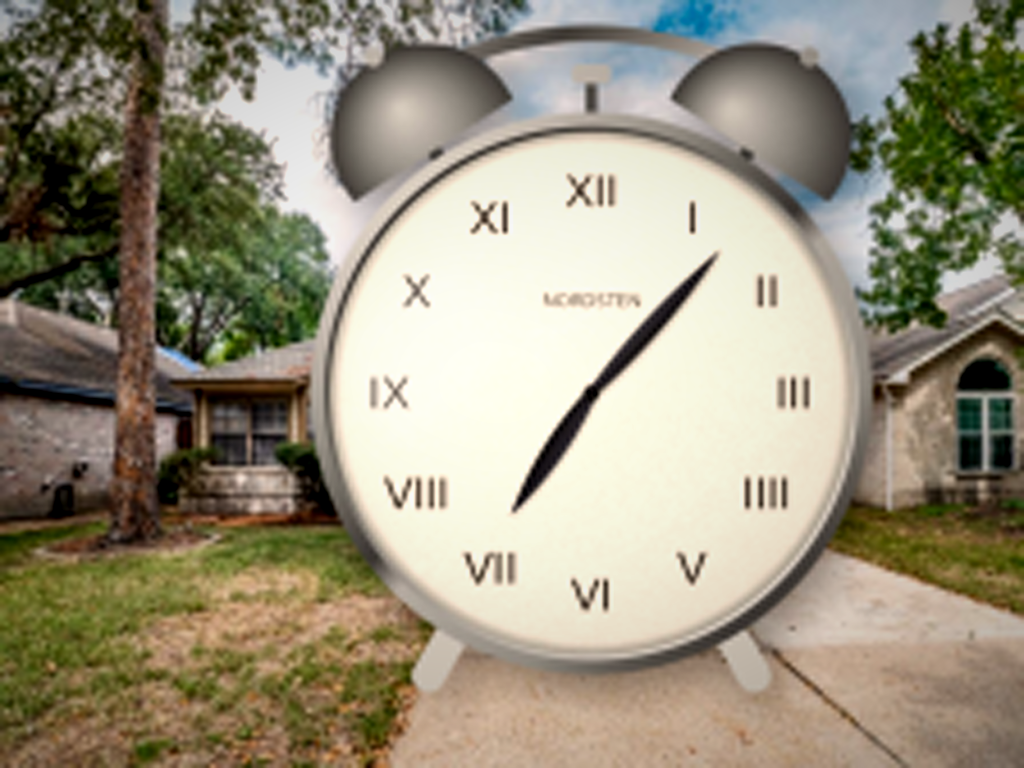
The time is **7:07**
